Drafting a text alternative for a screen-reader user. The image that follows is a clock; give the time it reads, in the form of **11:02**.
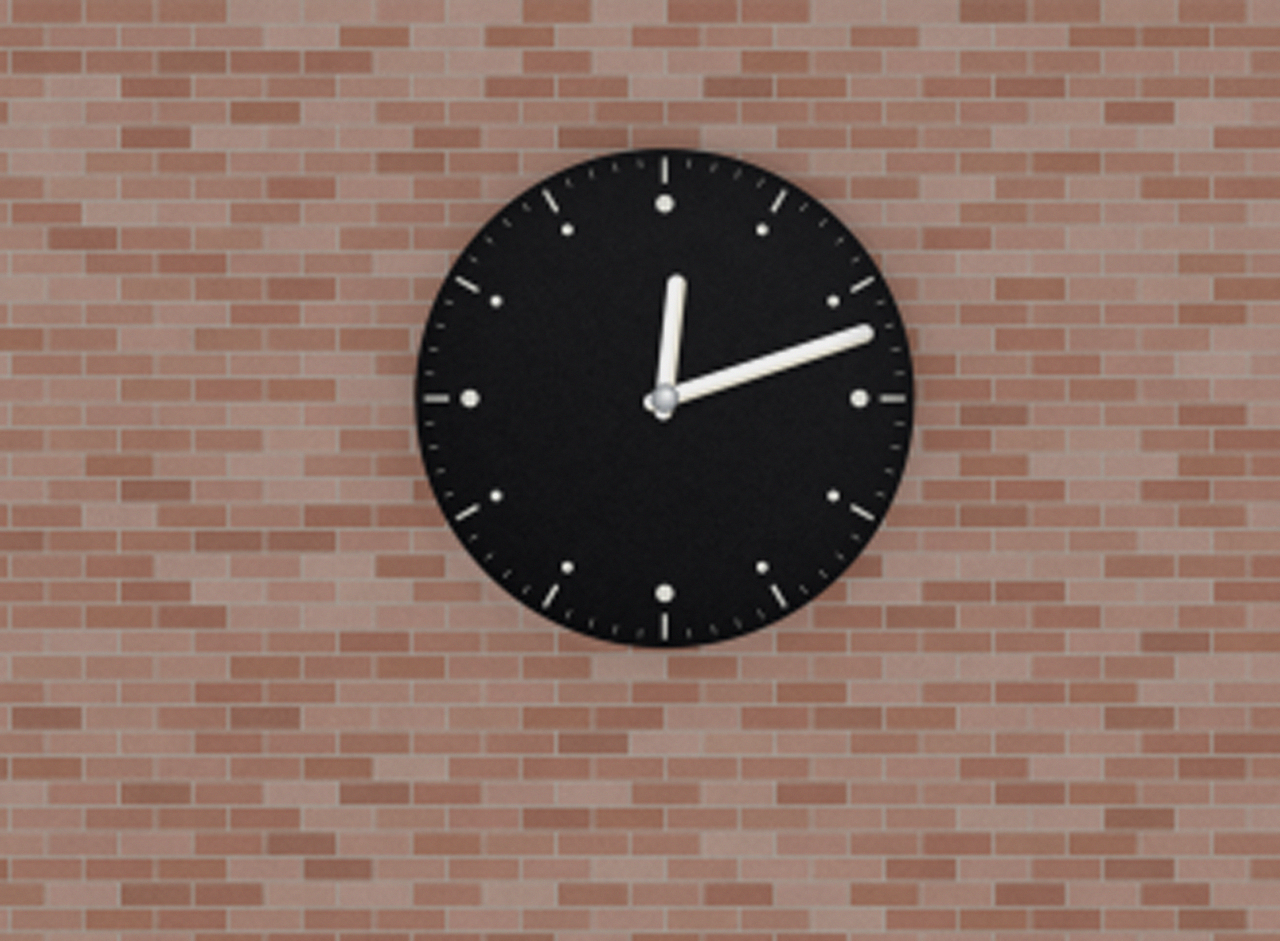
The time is **12:12**
